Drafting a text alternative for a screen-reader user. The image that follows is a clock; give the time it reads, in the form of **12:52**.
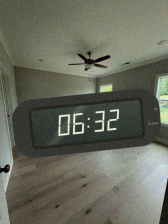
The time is **6:32**
